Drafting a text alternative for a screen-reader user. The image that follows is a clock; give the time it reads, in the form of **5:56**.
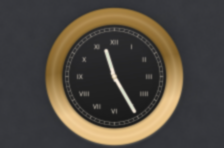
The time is **11:25**
